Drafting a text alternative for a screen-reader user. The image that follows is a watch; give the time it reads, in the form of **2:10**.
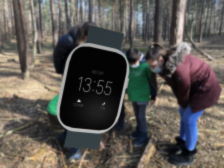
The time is **13:55**
